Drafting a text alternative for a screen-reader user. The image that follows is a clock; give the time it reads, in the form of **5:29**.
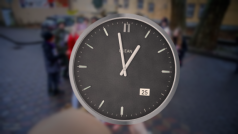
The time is **12:58**
